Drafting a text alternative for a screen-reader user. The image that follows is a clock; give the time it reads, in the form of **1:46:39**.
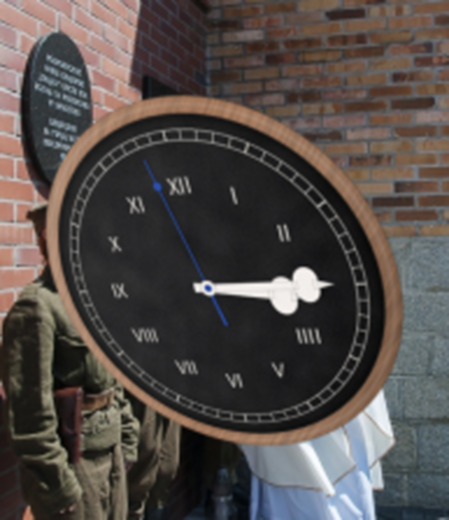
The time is **3:14:58**
